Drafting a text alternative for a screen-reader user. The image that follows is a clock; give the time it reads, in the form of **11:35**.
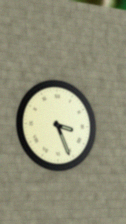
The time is **3:26**
